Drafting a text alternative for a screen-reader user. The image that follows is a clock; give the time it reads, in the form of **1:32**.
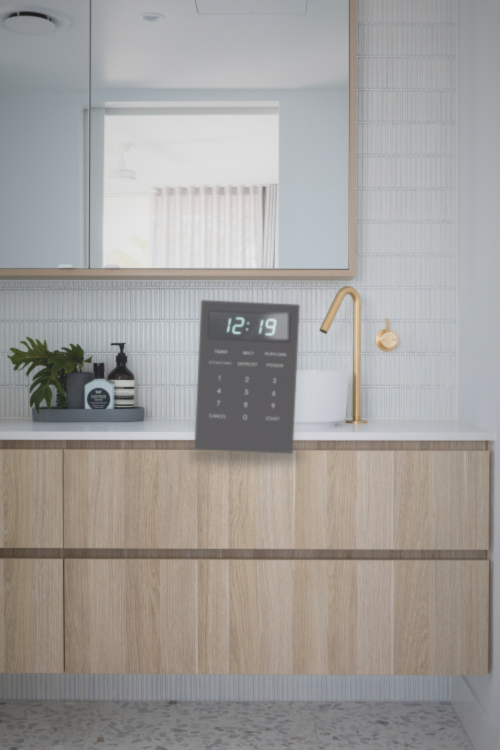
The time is **12:19**
